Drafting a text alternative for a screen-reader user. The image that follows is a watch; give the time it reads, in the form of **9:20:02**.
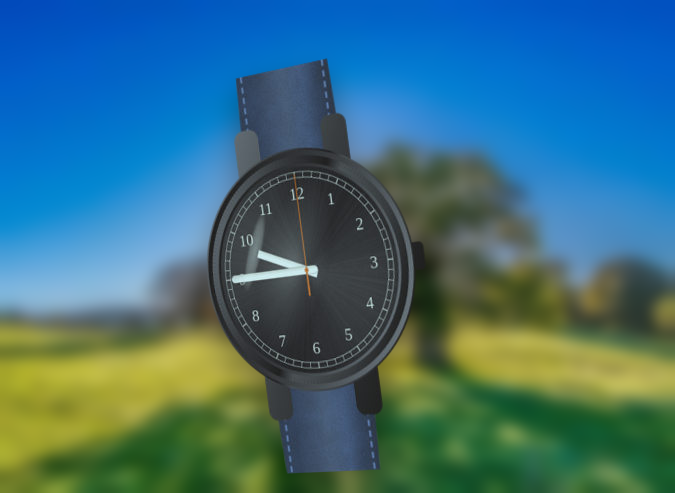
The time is **9:45:00**
